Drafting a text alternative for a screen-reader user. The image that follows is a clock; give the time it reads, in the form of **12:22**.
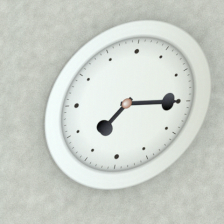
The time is **7:15**
